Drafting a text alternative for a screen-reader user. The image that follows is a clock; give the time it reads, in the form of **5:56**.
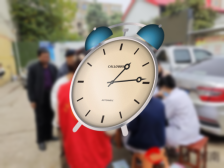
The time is **1:14**
